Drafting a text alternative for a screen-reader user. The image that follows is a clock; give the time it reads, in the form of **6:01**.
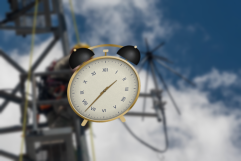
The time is **1:37**
